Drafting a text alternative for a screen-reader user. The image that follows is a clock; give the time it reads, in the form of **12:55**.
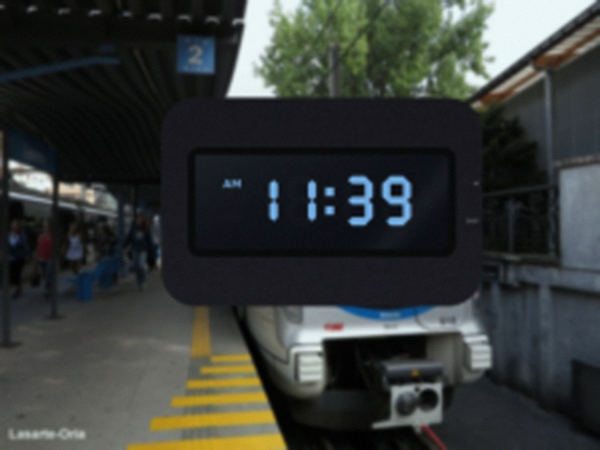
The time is **11:39**
